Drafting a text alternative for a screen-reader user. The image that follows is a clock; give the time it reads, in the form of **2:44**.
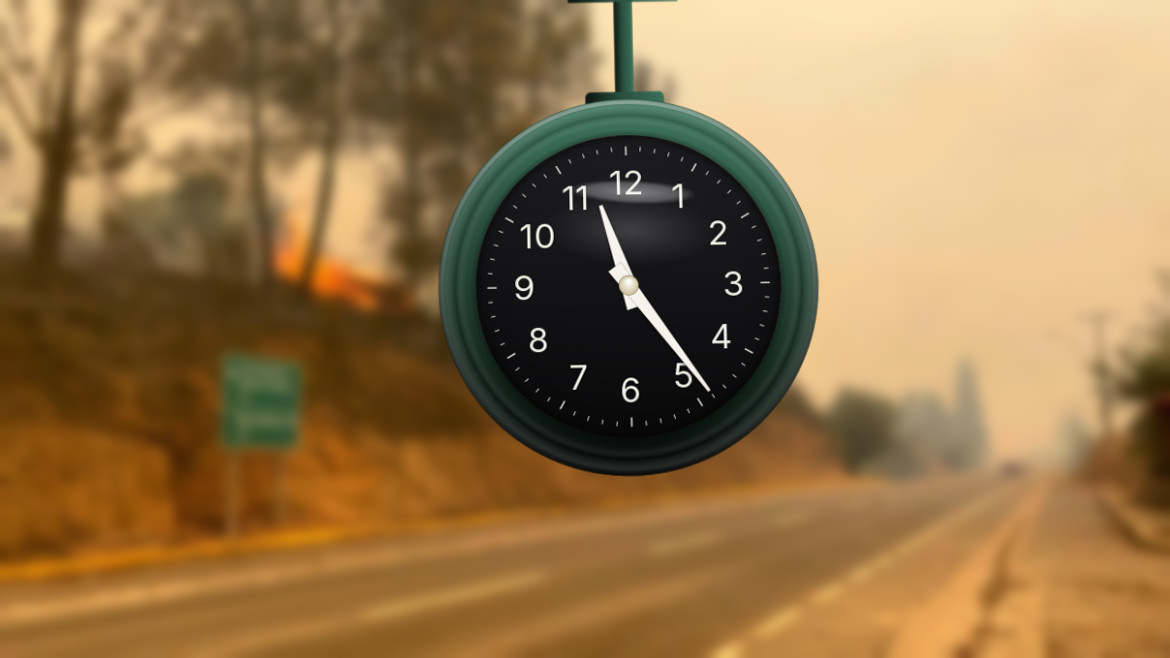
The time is **11:24**
